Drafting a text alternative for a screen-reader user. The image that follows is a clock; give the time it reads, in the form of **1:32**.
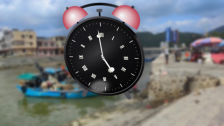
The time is **4:59**
